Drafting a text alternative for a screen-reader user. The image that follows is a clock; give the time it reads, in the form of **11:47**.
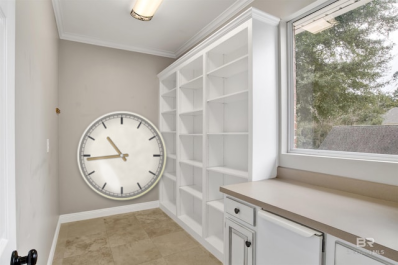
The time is **10:44**
